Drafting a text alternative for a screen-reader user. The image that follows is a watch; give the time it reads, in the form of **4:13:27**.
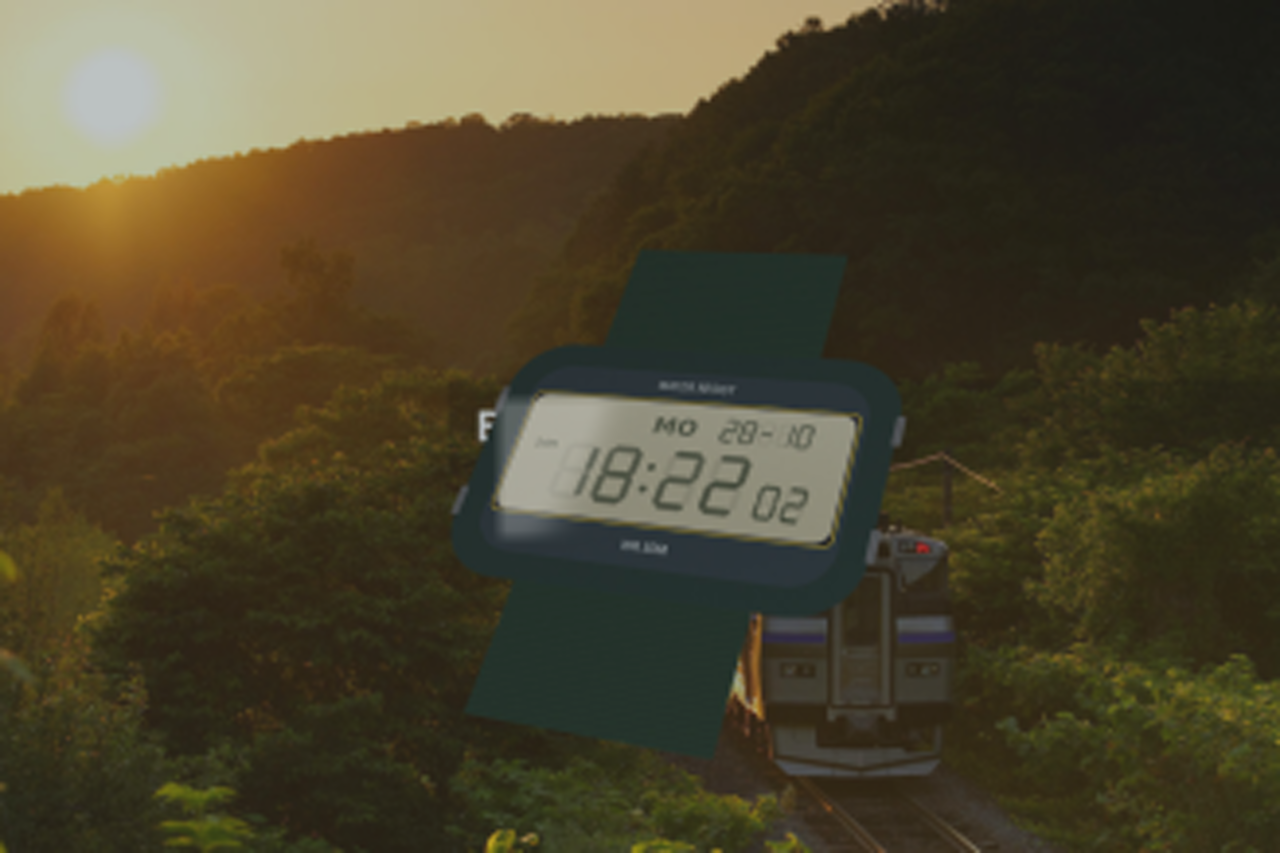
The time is **18:22:02**
